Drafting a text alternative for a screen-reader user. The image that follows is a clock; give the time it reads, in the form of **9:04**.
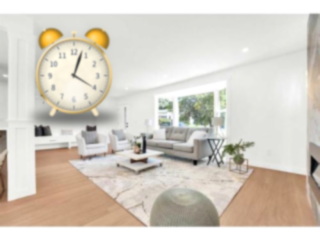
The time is **4:03**
